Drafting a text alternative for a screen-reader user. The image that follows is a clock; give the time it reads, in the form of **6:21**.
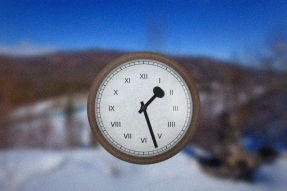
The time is **1:27**
